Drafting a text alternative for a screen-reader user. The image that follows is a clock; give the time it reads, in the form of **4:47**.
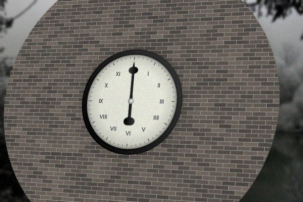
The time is **6:00**
